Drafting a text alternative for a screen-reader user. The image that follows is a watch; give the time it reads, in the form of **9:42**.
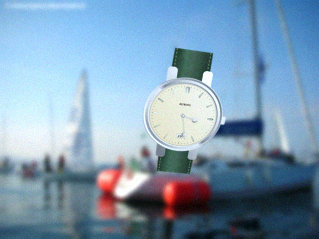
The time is **3:28**
